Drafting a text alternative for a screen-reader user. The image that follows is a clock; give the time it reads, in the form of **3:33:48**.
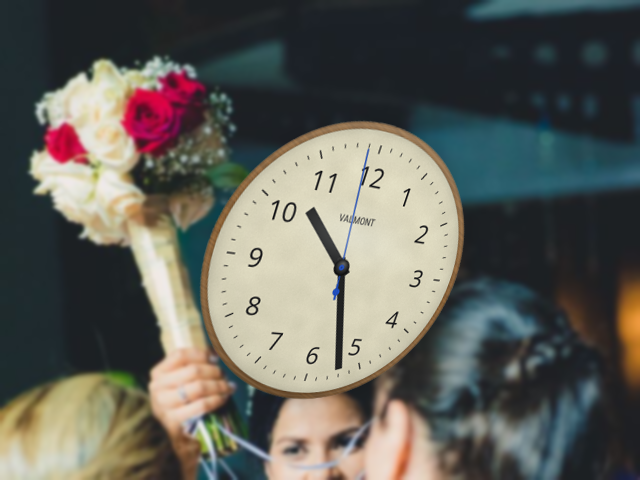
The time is **10:26:59**
